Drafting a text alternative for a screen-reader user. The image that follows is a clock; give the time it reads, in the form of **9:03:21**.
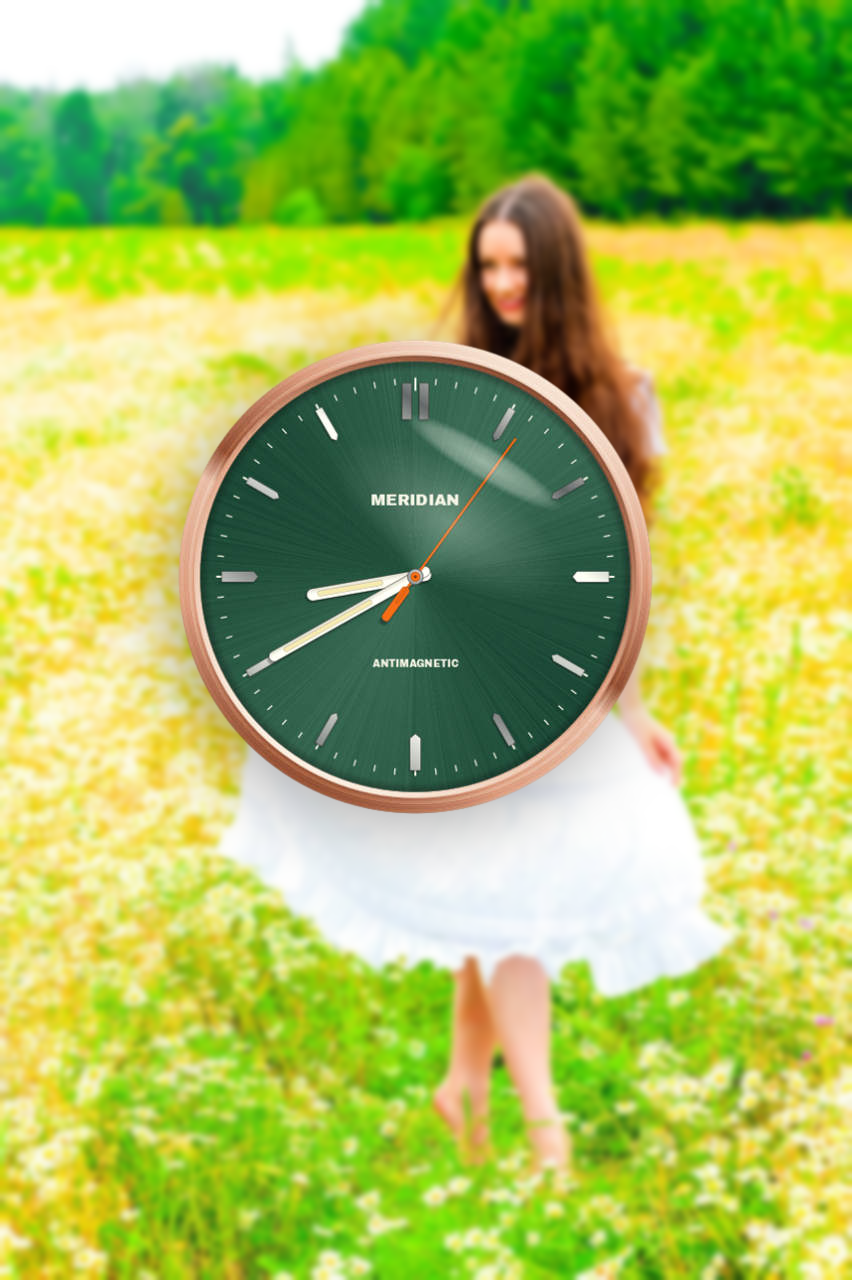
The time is **8:40:06**
